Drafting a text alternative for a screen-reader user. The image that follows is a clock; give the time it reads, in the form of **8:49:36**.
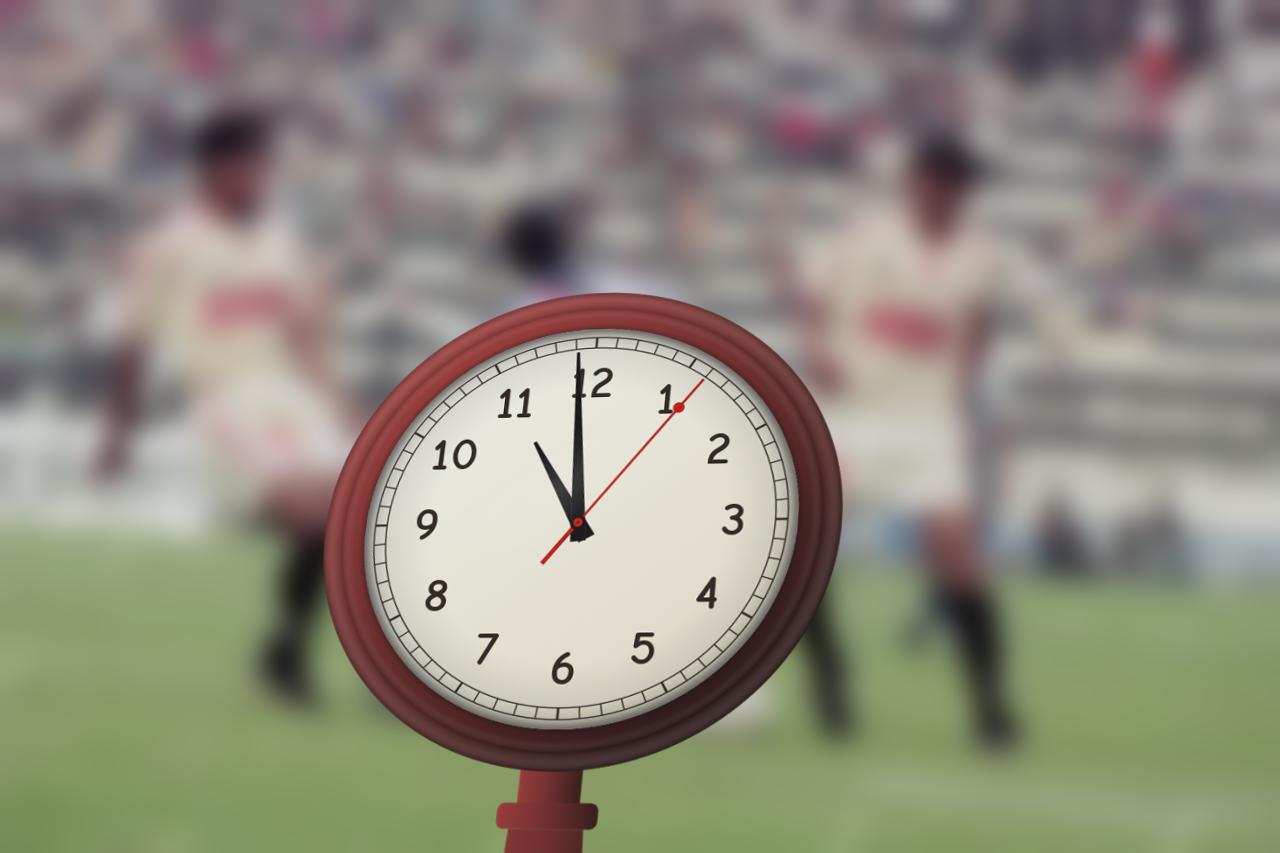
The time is **10:59:06**
